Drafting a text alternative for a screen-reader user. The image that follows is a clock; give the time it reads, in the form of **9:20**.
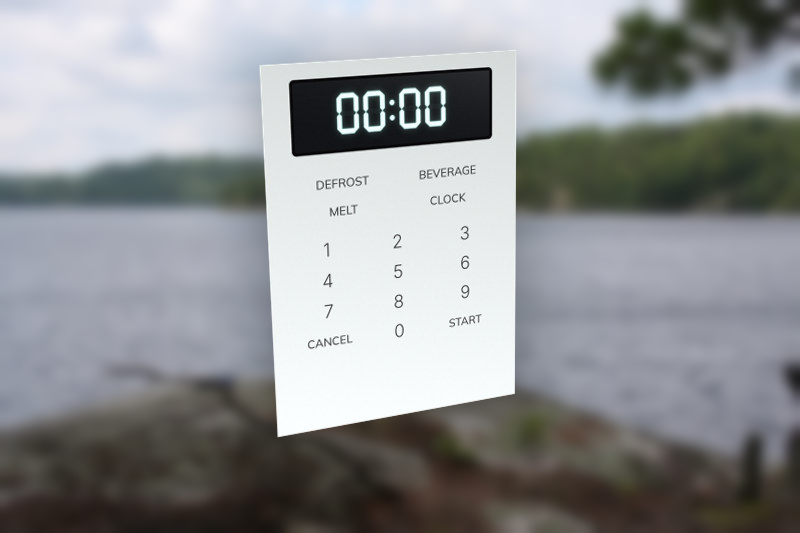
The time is **0:00**
